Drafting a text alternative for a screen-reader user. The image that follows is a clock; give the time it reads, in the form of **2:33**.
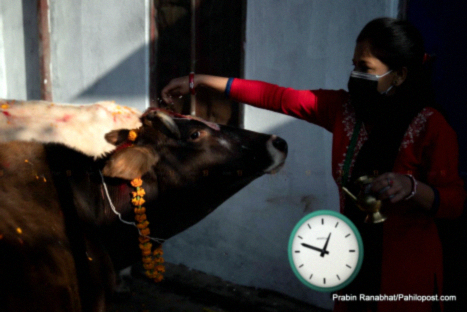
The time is **12:48**
